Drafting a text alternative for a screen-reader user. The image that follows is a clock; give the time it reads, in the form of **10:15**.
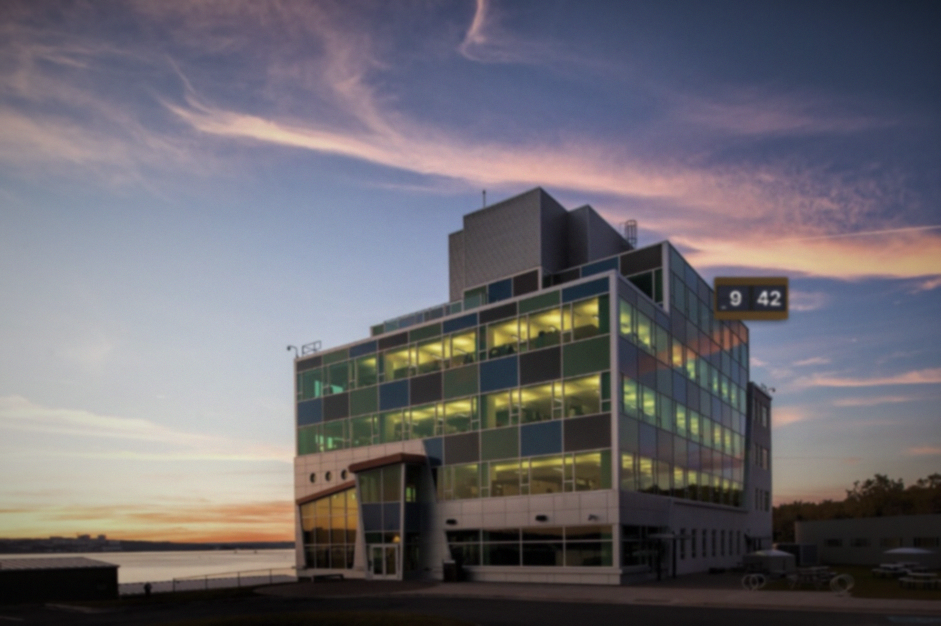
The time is **9:42**
